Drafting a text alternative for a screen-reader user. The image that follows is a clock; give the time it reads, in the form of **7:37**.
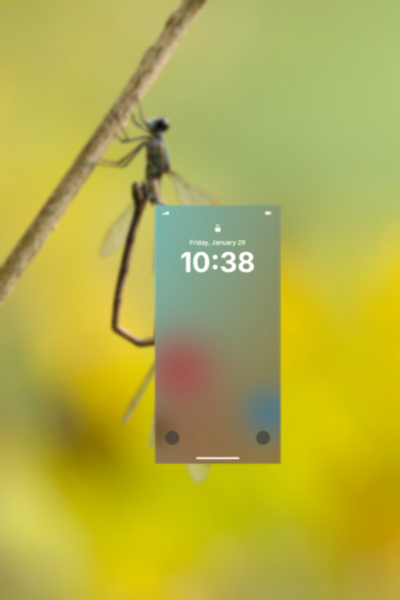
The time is **10:38**
